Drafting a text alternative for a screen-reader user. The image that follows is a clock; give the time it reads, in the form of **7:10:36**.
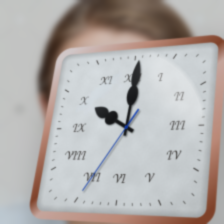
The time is **10:00:35**
